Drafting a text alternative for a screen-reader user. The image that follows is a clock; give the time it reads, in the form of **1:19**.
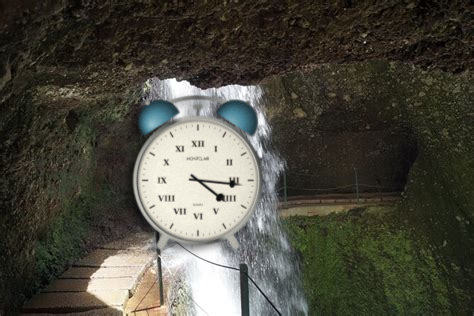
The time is **4:16**
